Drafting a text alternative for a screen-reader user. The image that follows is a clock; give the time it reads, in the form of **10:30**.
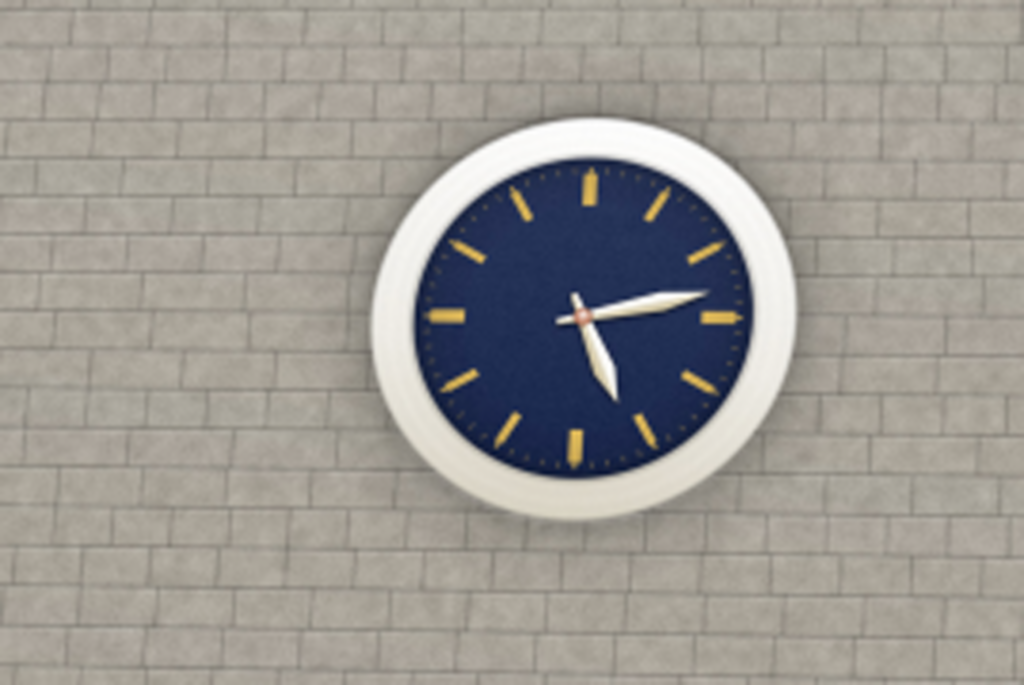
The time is **5:13**
